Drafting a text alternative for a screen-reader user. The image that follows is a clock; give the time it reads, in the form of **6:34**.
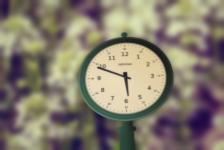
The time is **5:49**
